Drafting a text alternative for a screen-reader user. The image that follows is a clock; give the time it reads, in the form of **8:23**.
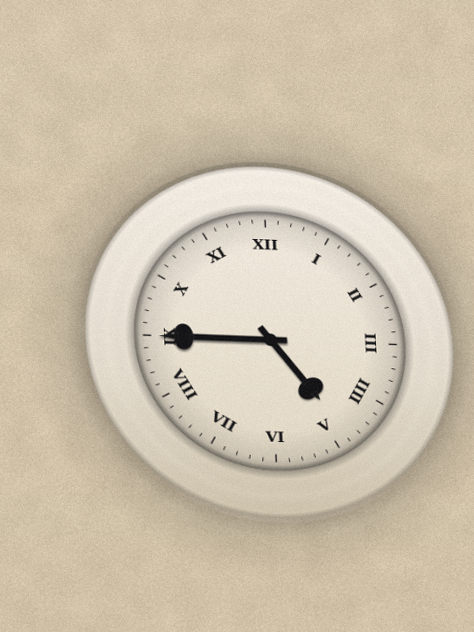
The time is **4:45**
